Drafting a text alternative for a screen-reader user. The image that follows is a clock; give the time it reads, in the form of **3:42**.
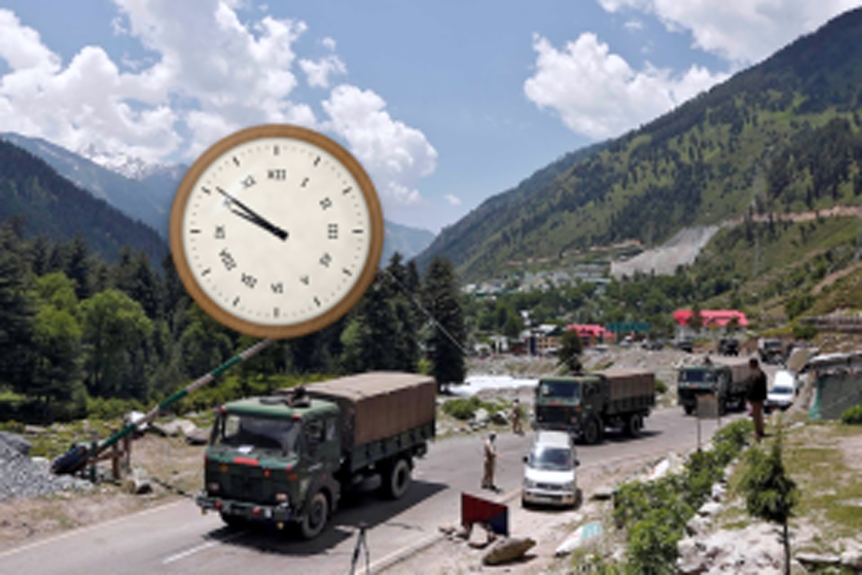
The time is **9:51**
